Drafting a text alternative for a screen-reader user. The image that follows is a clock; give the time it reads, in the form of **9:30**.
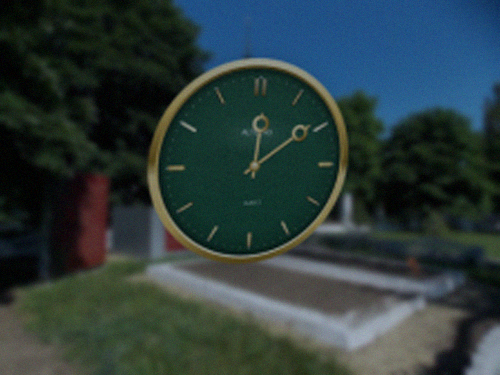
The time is **12:09**
